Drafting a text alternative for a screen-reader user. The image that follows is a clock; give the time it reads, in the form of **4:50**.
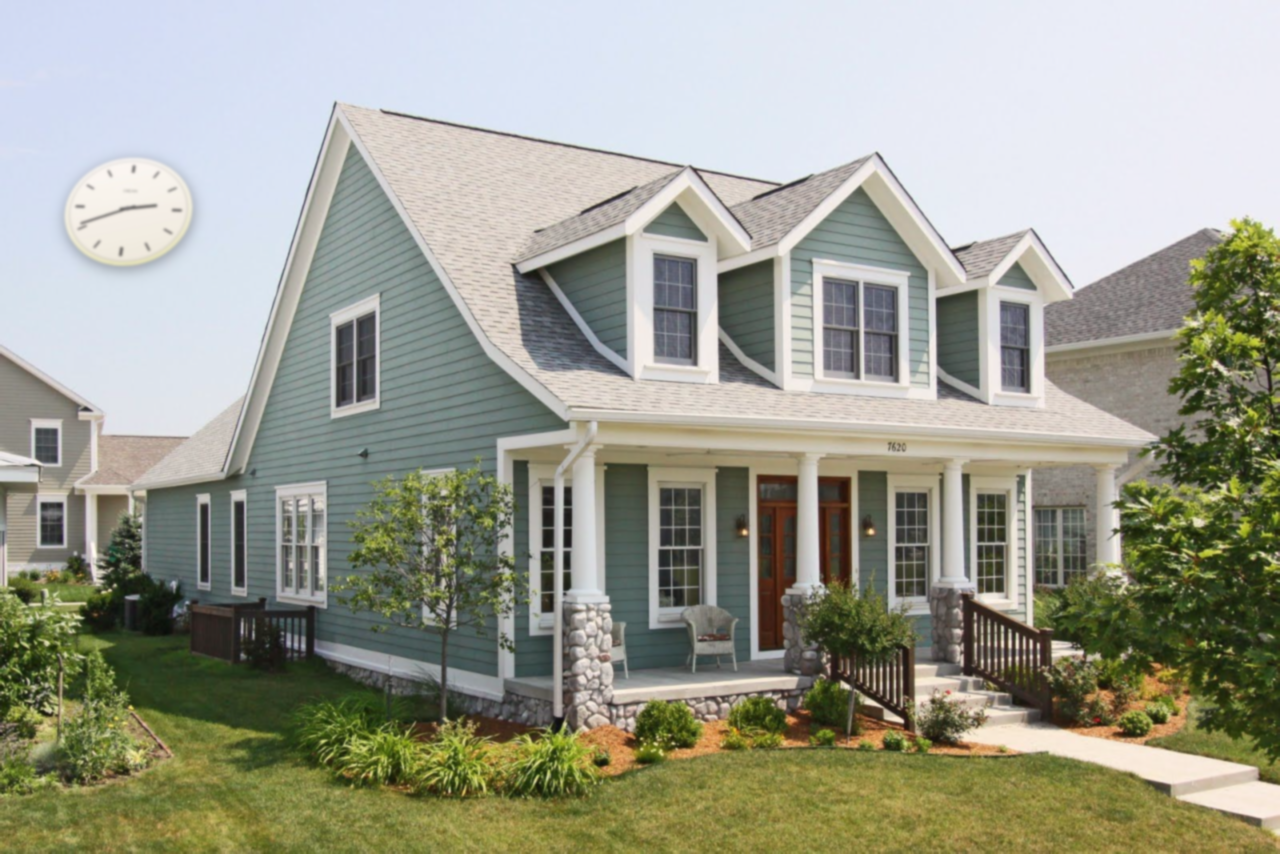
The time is **2:41**
